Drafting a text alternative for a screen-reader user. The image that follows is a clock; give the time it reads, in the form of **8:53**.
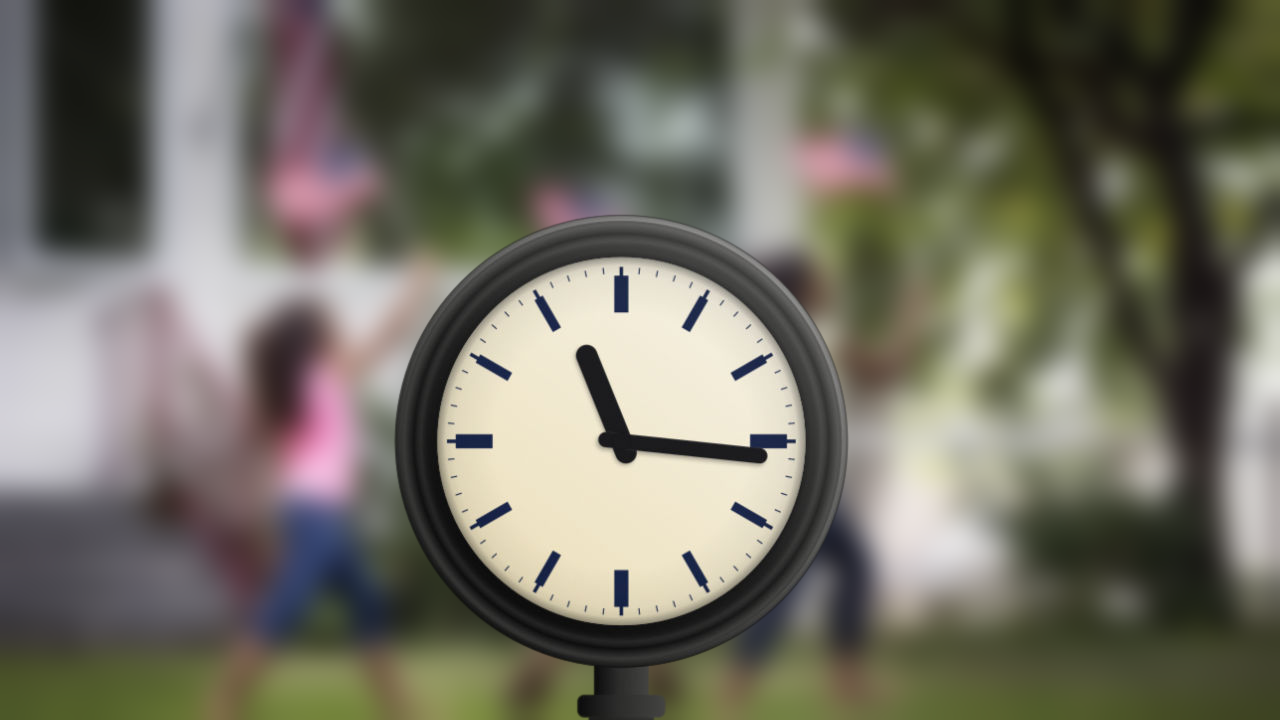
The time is **11:16**
